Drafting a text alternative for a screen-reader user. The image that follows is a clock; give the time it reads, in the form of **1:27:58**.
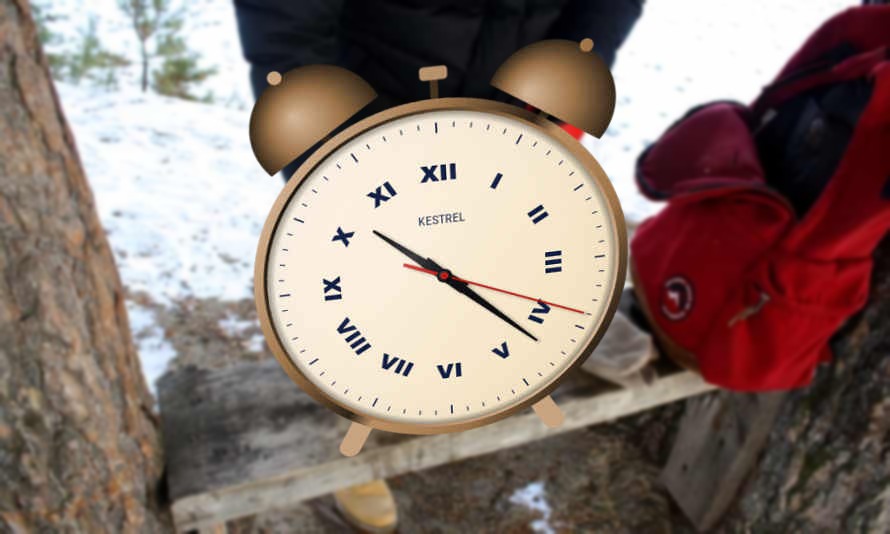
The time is **10:22:19**
